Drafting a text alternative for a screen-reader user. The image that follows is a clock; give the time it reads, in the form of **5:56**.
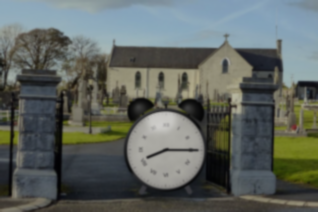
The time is **8:15**
